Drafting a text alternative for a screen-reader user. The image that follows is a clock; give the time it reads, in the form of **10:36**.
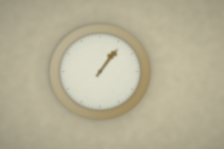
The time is **1:06**
